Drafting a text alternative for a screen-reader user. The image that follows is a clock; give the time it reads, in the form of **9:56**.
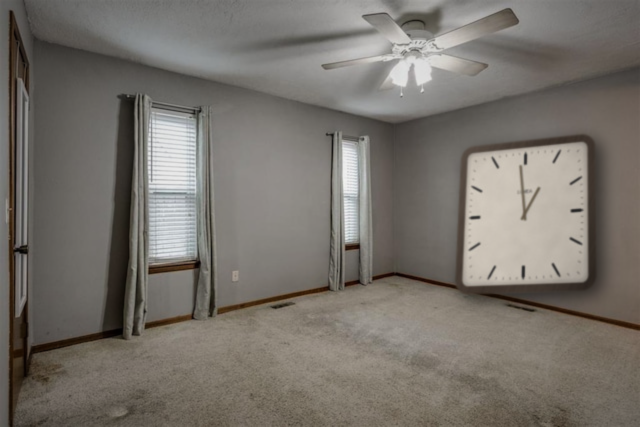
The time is **12:59**
